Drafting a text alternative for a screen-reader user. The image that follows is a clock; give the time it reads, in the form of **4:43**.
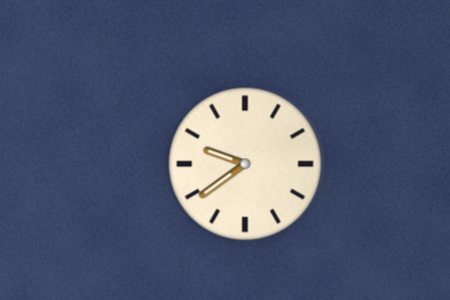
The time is **9:39**
